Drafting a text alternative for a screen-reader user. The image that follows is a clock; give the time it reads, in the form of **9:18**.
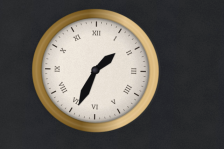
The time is **1:34**
